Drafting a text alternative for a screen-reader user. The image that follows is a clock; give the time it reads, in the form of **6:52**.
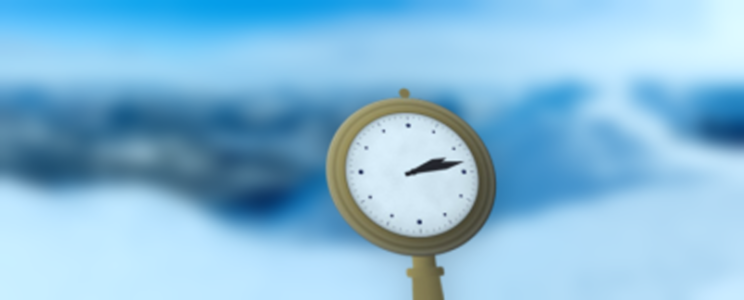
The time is **2:13**
